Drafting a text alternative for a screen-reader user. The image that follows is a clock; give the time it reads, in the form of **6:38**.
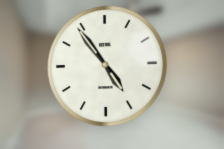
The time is **4:54**
